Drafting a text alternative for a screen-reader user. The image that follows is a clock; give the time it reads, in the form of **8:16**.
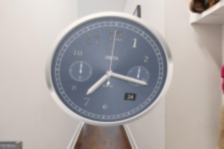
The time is **7:17**
